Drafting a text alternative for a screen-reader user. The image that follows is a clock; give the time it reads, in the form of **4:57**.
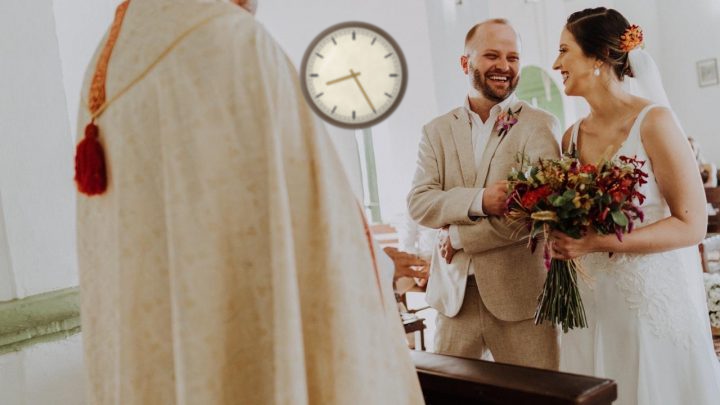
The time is **8:25**
